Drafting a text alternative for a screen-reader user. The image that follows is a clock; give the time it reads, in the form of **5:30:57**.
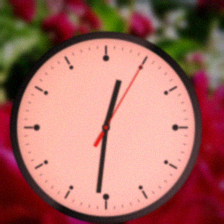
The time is **12:31:05**
